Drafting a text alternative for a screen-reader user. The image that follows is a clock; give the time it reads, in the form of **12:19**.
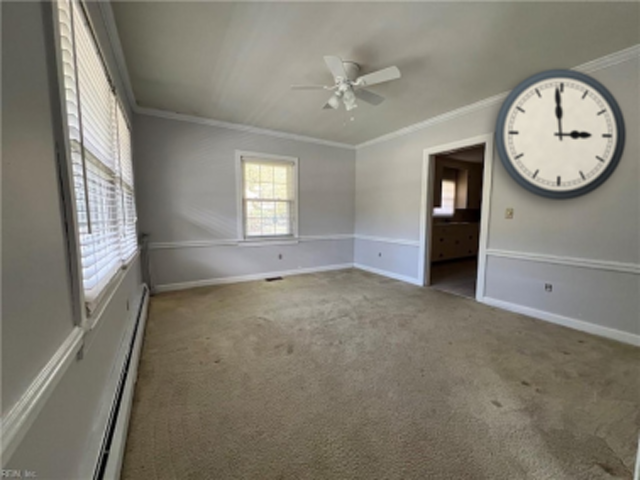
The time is **2:59**
